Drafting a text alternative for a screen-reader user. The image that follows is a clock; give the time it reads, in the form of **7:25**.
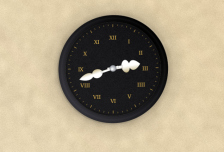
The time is **2:42**
